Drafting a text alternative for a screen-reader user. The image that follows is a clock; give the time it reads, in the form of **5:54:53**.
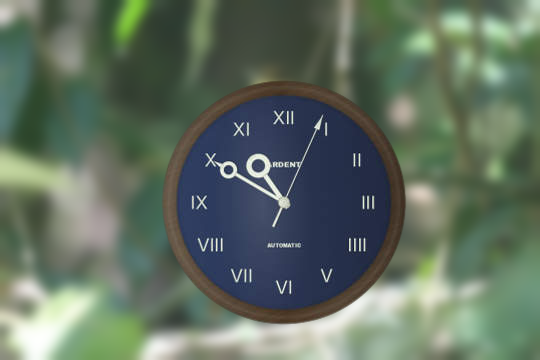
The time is **10:50:04**
